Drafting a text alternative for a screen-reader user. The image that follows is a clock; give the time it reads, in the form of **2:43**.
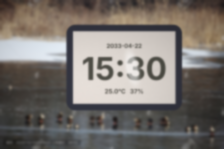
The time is **15:30**
